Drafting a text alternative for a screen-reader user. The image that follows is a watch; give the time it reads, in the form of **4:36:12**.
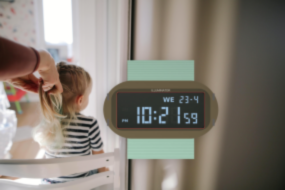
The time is **10:21:59**
